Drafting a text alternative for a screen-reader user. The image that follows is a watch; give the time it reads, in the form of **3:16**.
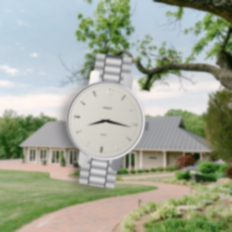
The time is **8:16**
